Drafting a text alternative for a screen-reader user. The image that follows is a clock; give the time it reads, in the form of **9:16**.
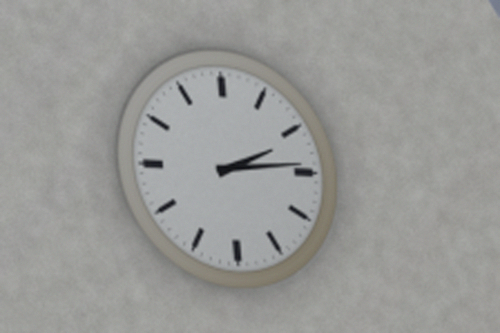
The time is **2:14**
